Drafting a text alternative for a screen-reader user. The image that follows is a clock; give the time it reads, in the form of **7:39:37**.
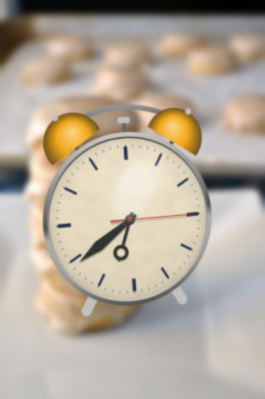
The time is **6:39:15**
